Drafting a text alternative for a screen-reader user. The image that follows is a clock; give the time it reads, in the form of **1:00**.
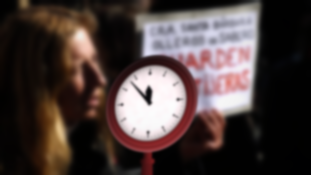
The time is **11:53**
